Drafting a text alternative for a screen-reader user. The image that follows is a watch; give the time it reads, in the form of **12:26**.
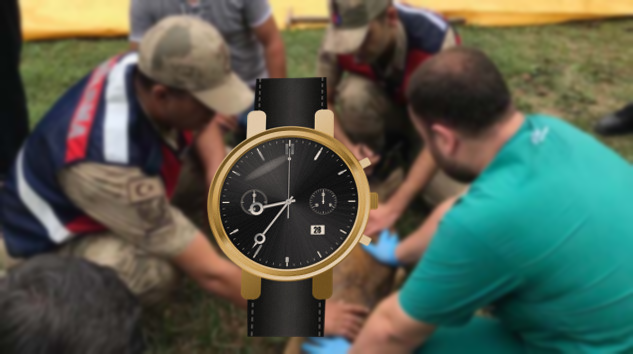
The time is **8:36**
